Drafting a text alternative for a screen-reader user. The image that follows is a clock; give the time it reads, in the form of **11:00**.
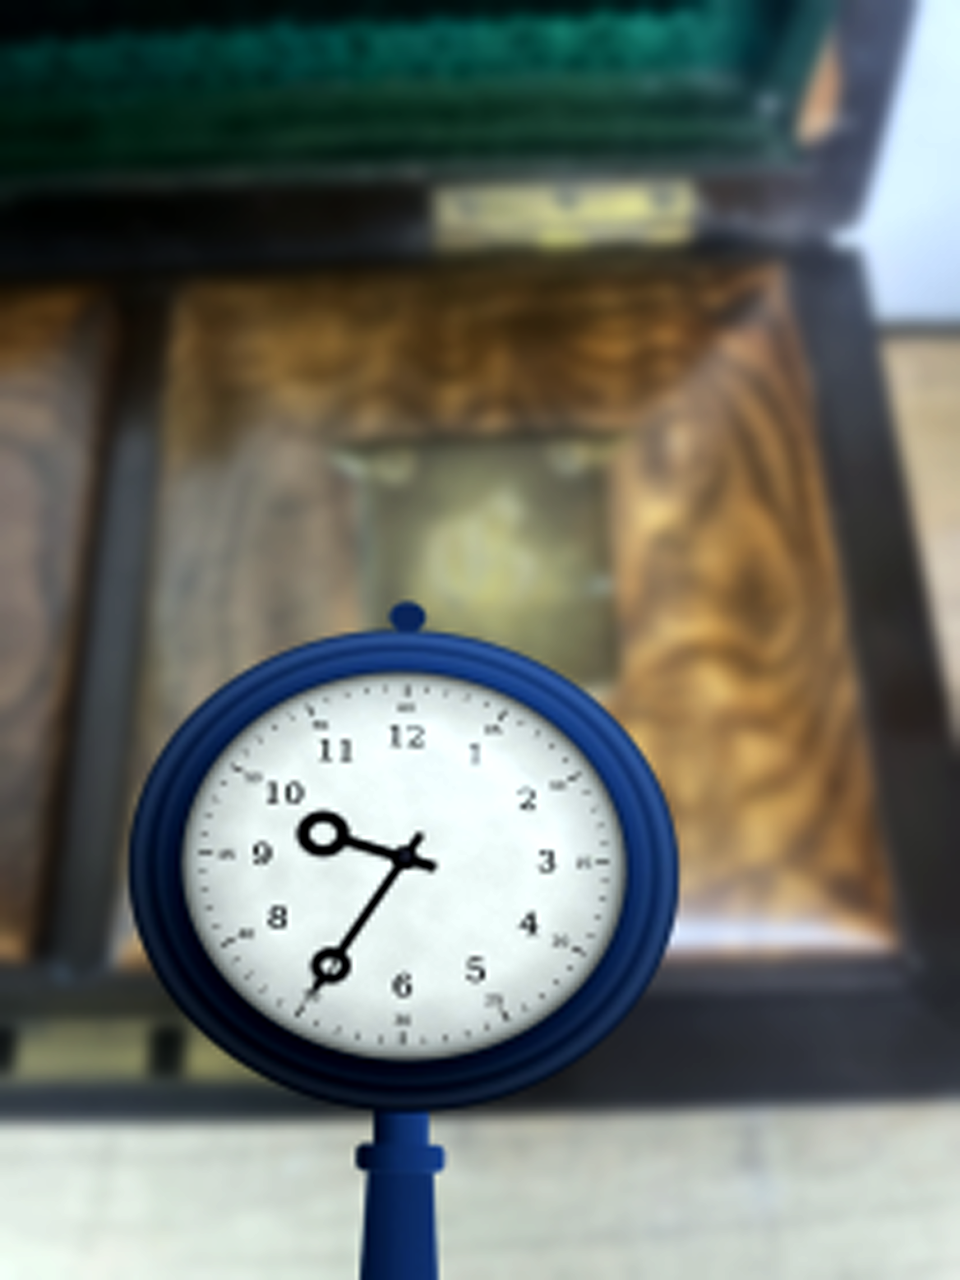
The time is **9:35**
